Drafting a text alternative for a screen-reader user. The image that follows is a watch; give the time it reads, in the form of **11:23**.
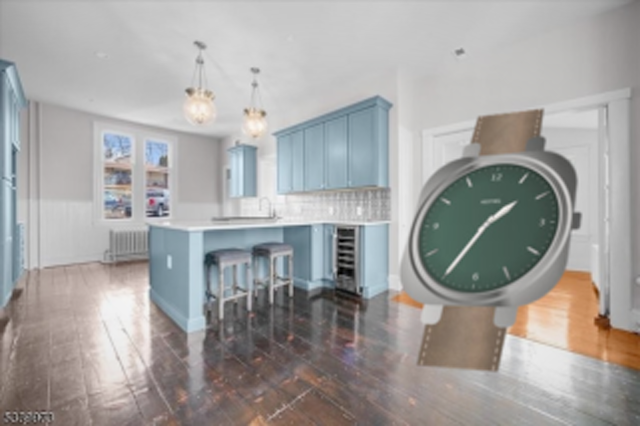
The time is **1:35**
